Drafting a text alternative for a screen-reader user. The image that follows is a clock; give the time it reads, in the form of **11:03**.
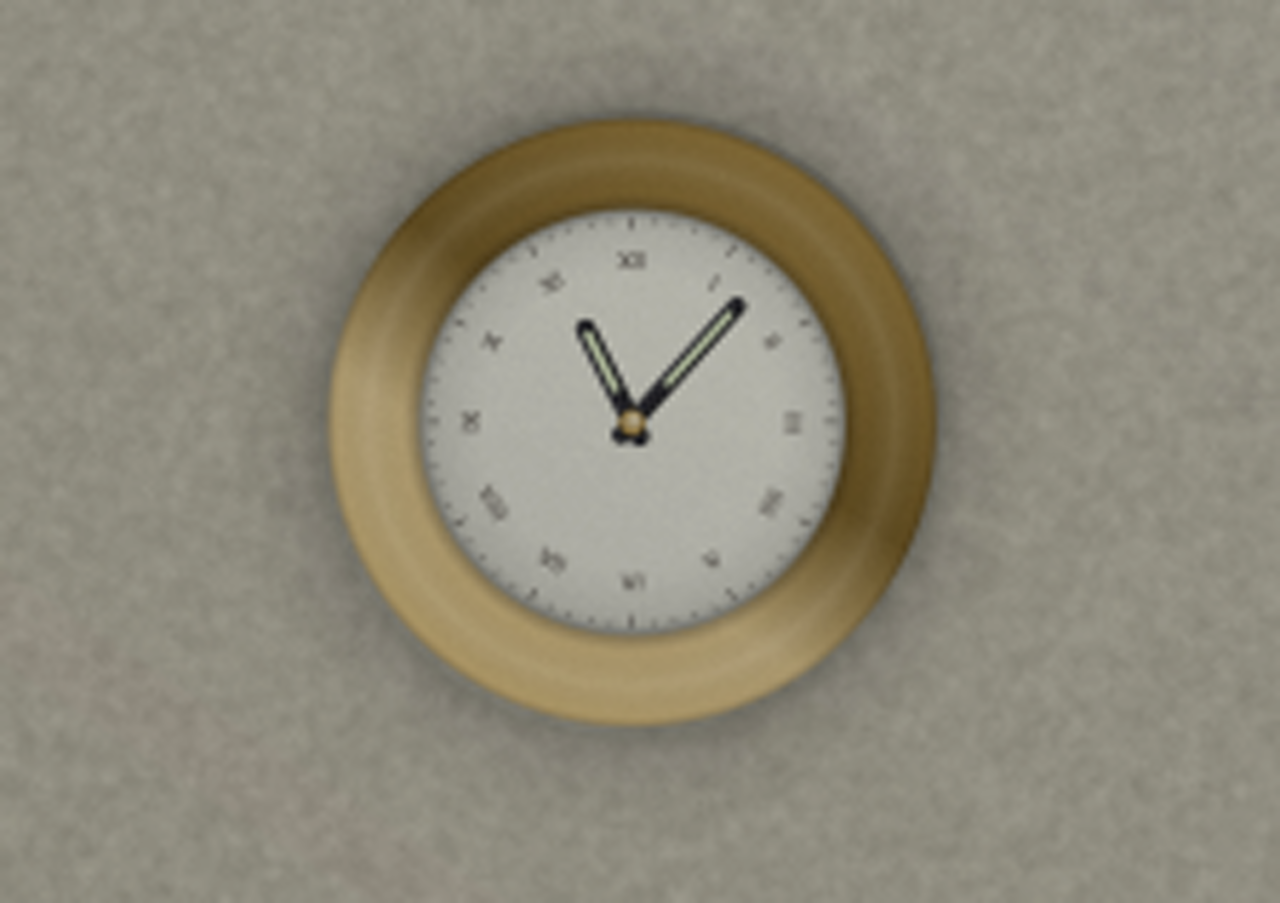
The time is **11:07**
